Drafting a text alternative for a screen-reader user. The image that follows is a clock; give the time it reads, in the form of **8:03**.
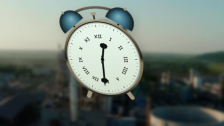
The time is **12:31**
